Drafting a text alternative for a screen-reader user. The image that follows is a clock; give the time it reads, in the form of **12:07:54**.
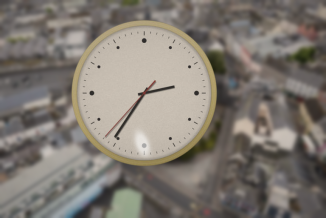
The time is **2:35:37**
